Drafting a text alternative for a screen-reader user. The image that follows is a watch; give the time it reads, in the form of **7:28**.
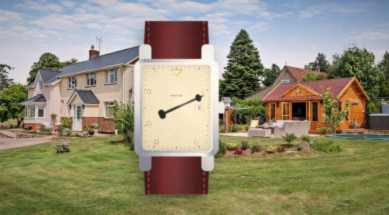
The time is **8:11**
